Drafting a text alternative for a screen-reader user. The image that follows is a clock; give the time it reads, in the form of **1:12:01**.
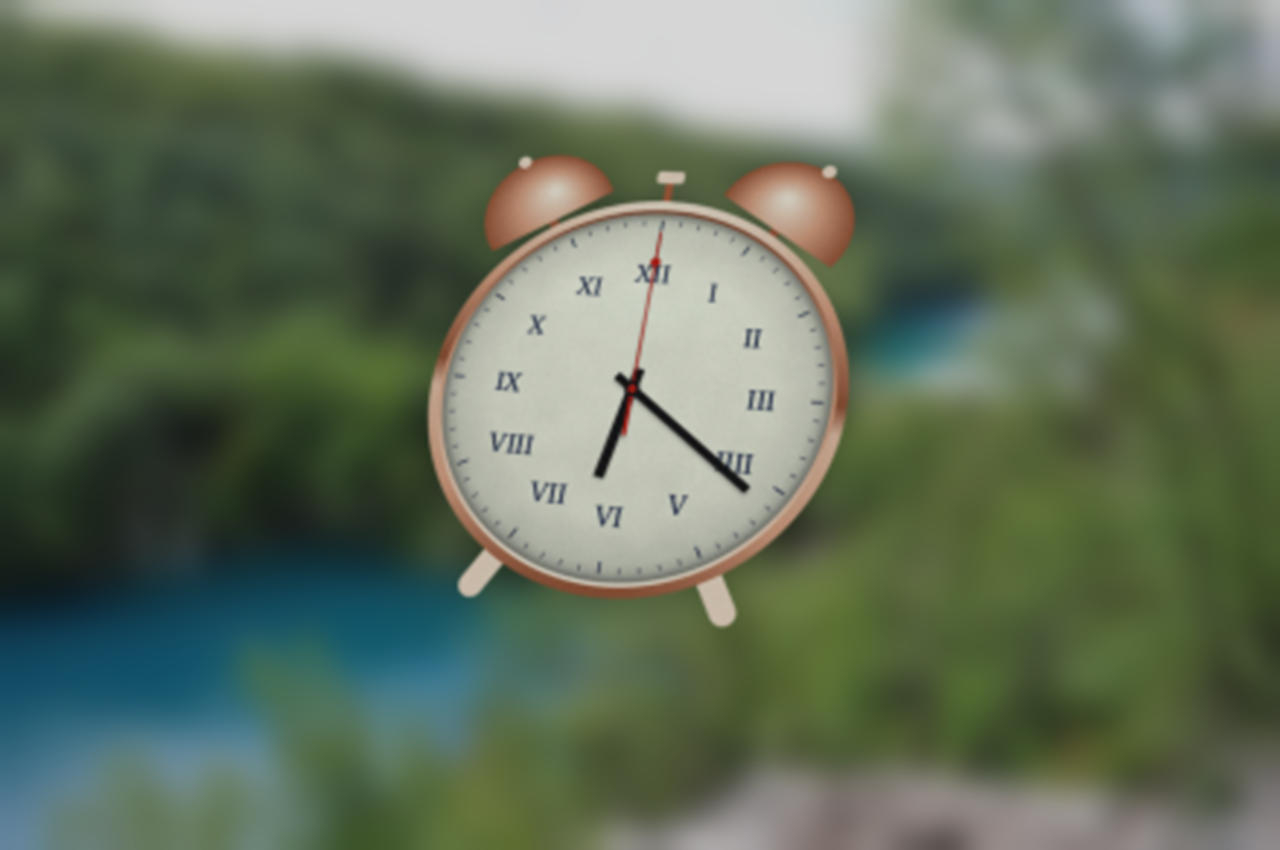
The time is **6:21:00**
